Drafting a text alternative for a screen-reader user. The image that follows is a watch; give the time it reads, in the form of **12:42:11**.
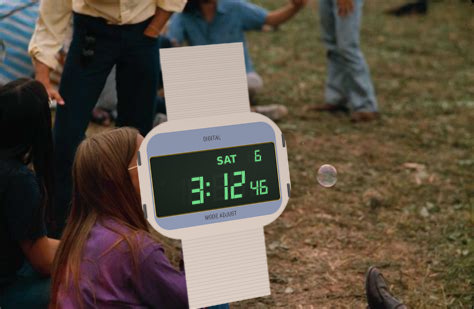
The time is **3:12:46**
